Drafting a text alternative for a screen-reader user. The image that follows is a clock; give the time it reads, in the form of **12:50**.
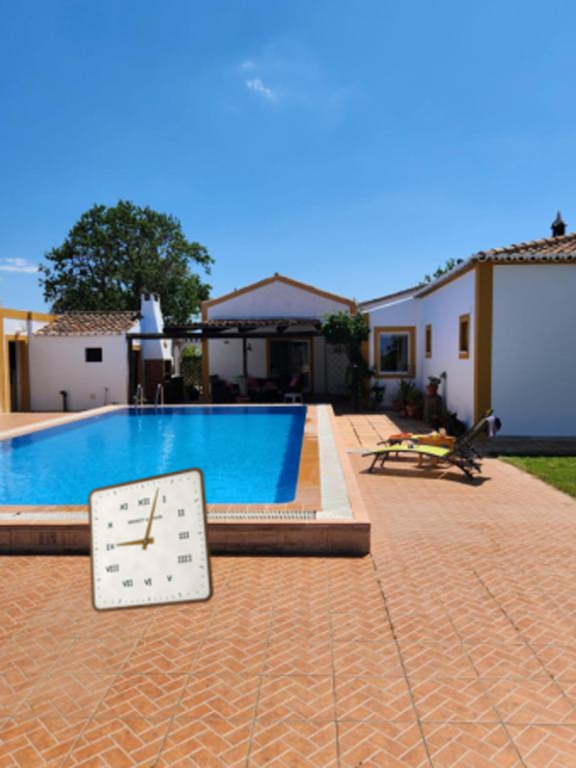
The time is **9:03**
